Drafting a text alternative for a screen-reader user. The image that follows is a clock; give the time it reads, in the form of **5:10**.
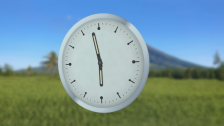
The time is **5:58**
